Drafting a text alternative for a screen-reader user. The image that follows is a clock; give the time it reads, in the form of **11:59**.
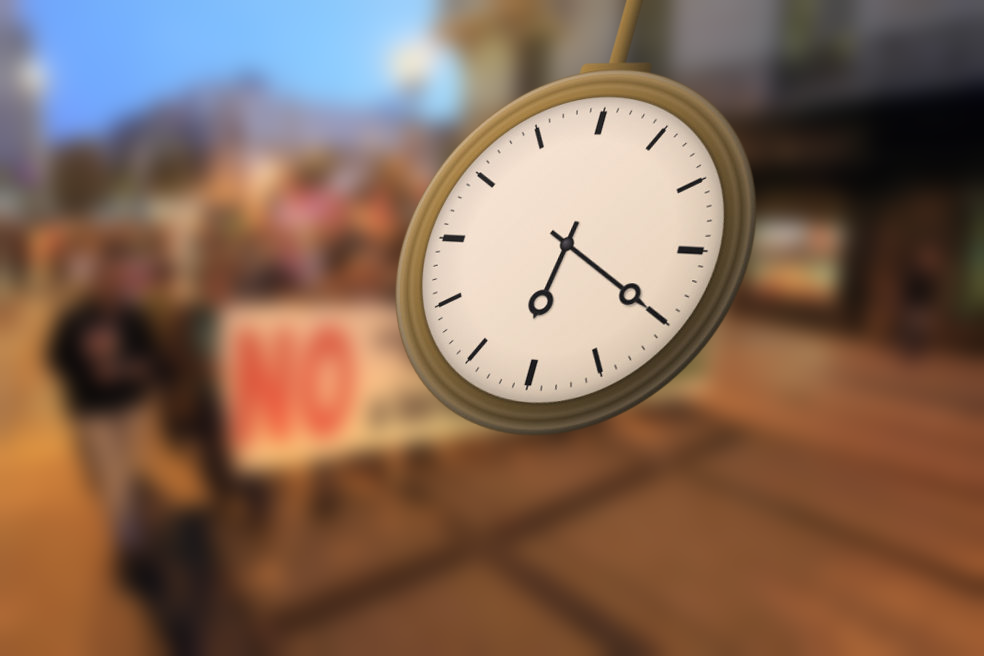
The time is **6:20**
